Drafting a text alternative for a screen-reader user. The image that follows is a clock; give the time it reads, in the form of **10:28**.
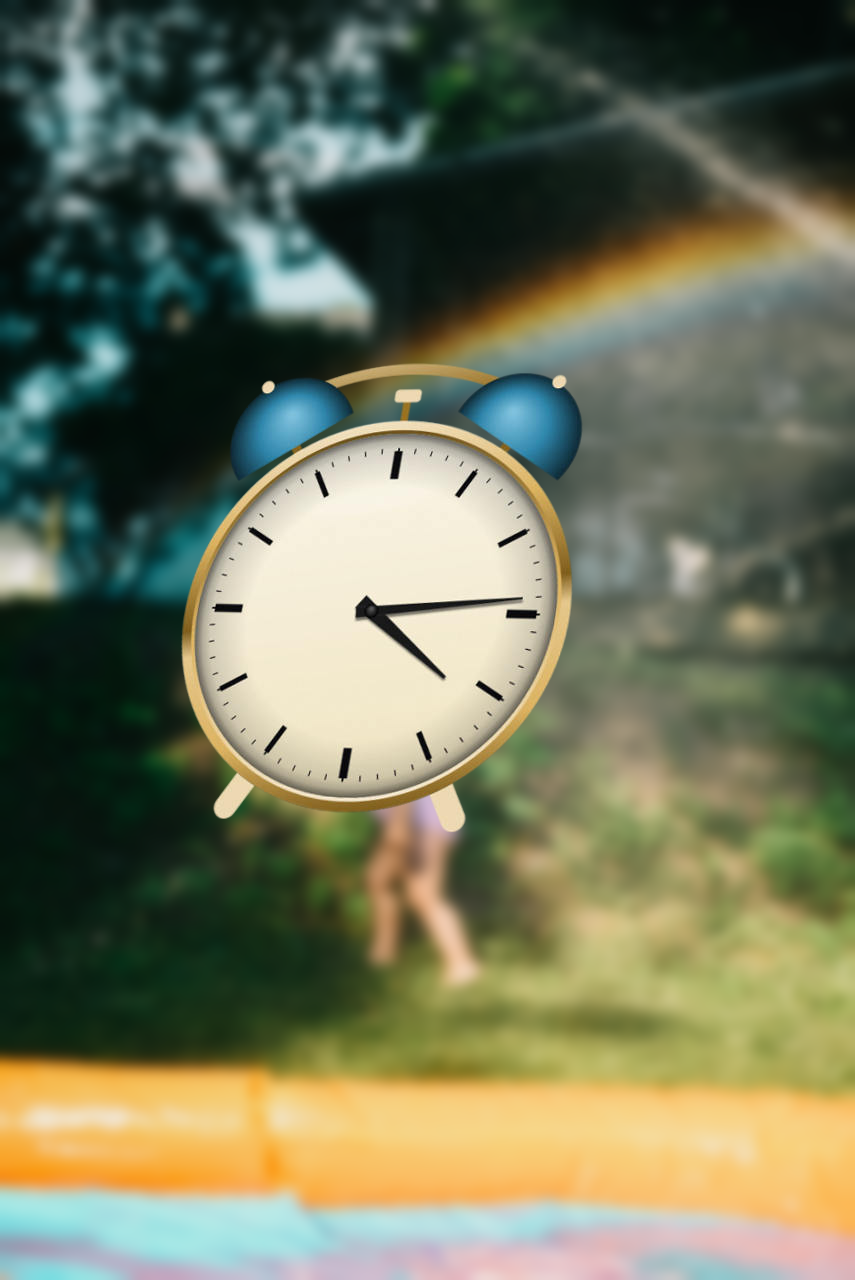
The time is **4:14**
